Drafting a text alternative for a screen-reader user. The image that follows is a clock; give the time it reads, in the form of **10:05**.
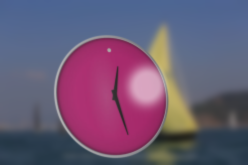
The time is **12:28**
